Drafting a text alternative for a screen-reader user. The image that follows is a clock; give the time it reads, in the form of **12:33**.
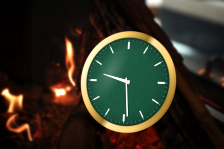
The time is **9:29**
